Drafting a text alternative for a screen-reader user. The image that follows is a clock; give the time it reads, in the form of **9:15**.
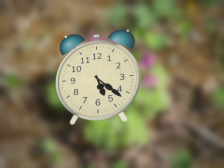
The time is **5:22**
